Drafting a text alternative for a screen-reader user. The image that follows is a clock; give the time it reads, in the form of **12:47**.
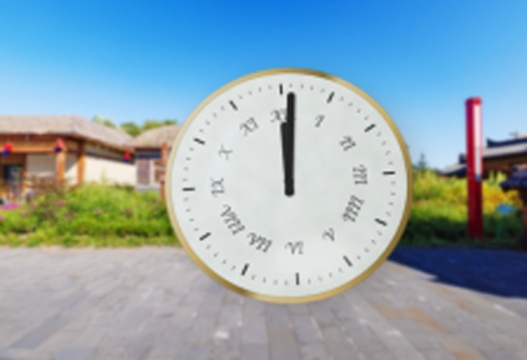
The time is **12:01**
